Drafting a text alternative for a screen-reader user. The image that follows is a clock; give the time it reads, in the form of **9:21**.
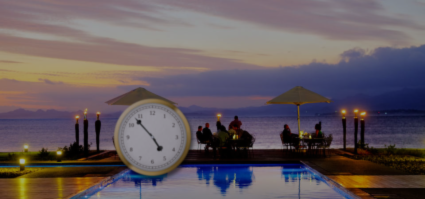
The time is **4:53**
